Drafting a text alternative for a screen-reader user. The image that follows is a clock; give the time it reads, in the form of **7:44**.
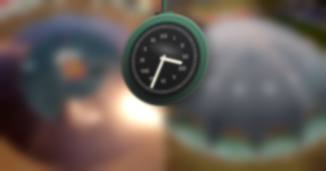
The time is **3:34**
